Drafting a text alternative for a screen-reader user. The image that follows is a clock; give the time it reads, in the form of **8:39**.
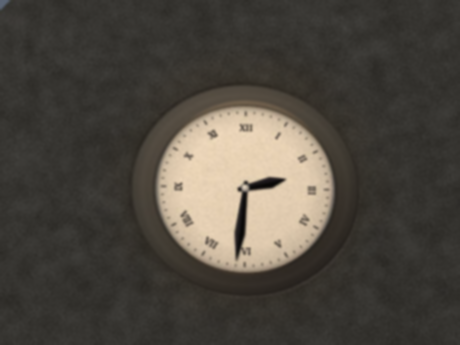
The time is **2:31**
